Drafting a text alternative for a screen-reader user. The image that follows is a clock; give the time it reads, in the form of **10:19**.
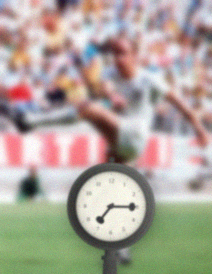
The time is **7:15**
